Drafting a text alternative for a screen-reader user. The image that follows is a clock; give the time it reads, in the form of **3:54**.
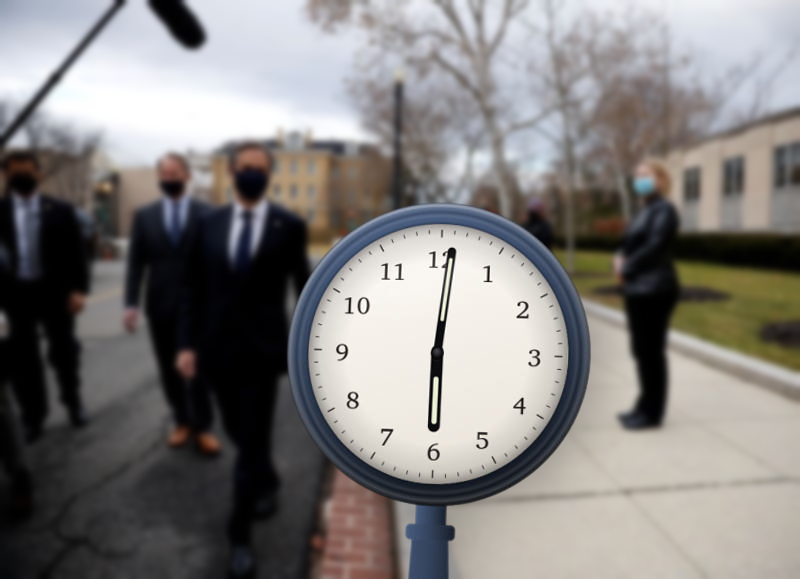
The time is **6:01**
